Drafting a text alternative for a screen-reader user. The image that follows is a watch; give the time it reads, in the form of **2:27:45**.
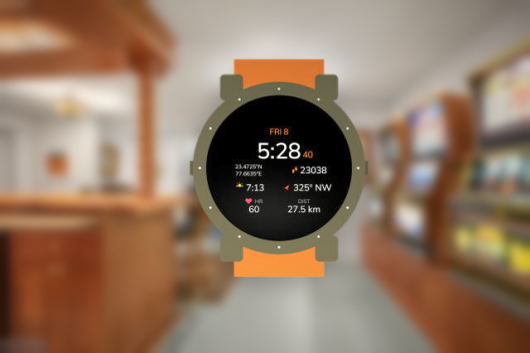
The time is **5:28:40**
